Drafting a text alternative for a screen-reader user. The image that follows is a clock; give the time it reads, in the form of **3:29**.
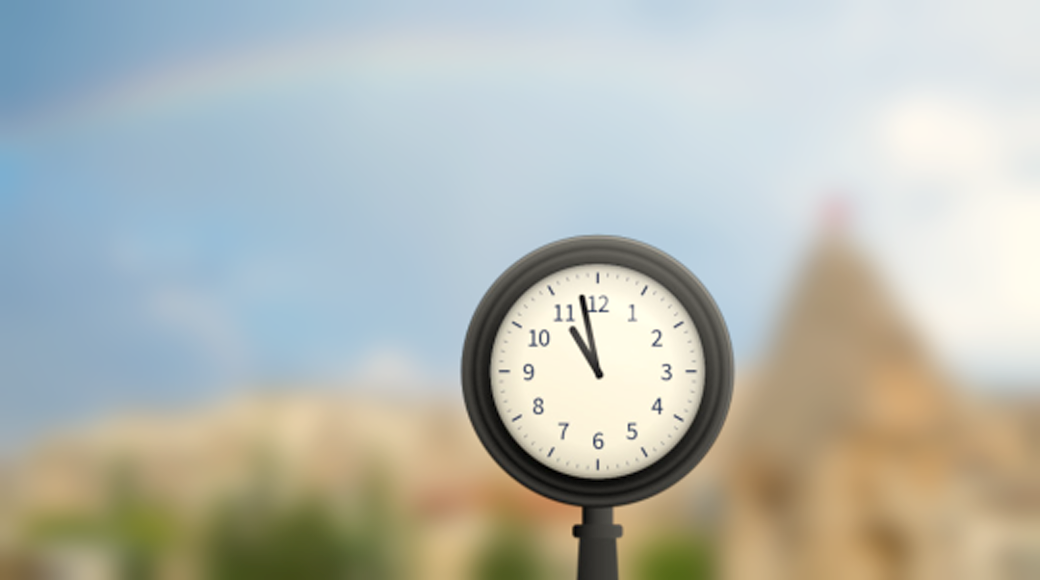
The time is **10:58**
